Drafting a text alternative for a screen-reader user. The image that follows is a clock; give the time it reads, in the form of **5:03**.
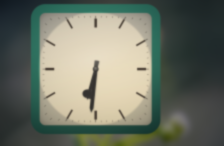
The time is **6:31**
